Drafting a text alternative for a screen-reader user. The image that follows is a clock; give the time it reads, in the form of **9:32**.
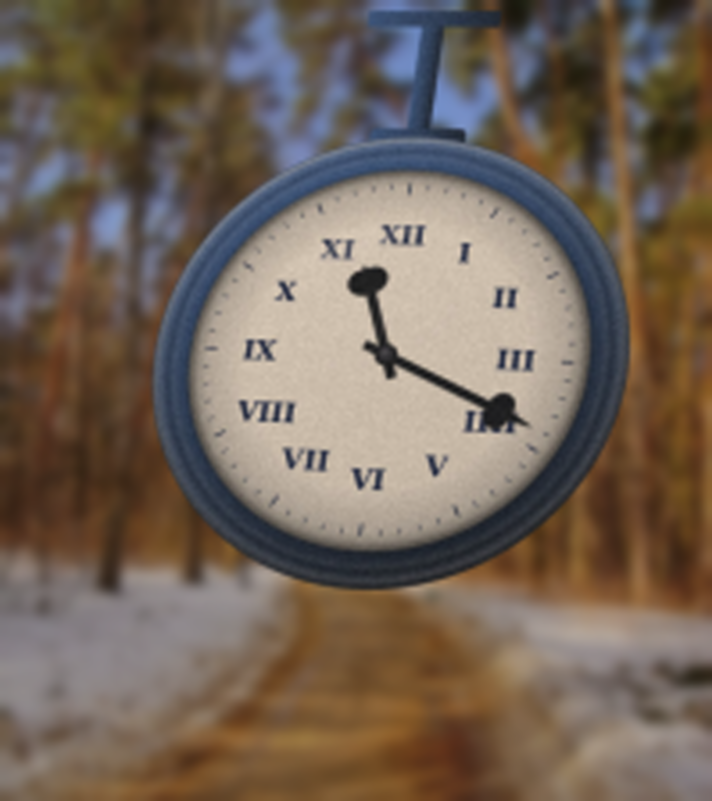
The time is **11:19**
